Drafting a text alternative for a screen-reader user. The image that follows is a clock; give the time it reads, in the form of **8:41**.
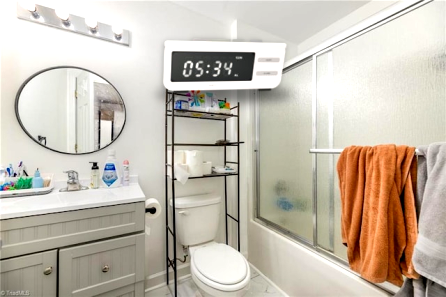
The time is **5:34**
